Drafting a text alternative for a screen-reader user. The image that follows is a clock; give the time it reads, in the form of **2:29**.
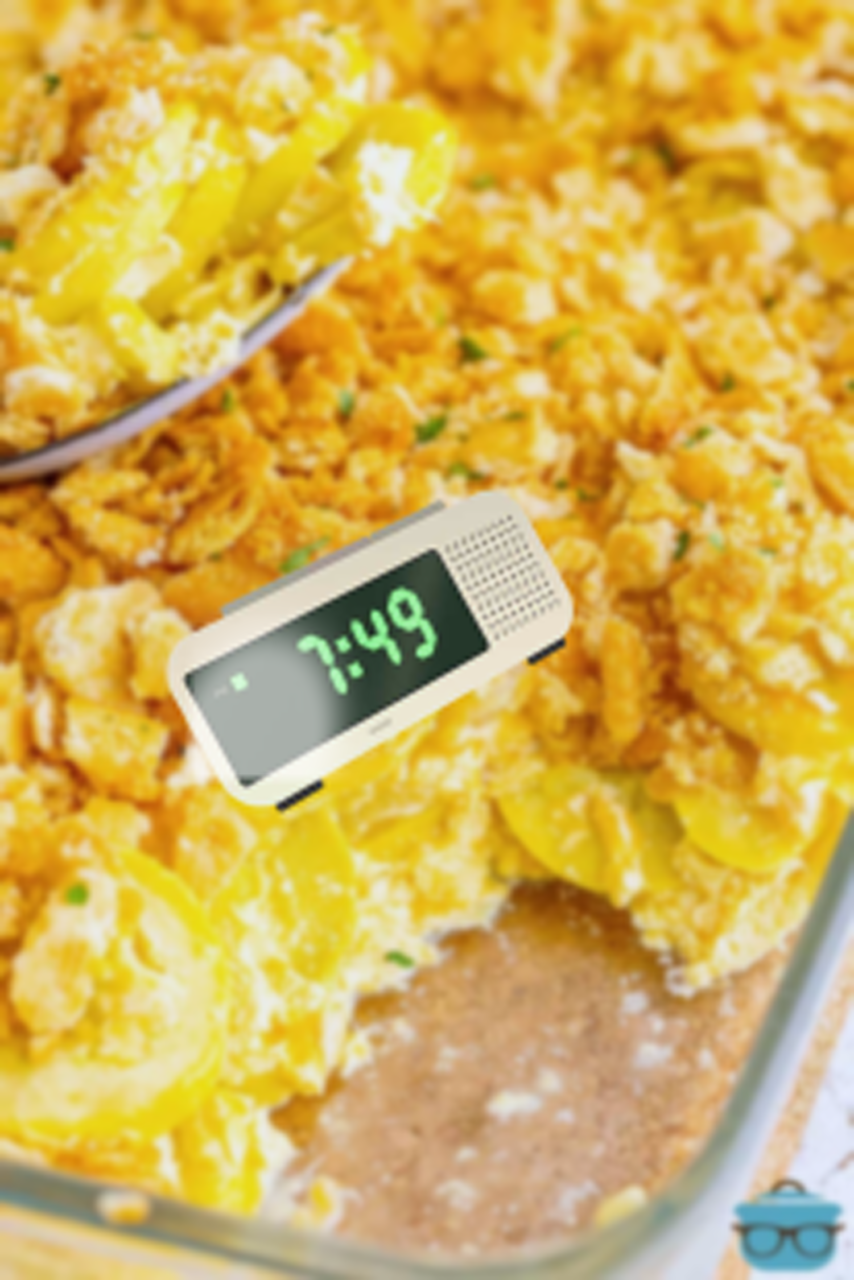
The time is **7:49**
